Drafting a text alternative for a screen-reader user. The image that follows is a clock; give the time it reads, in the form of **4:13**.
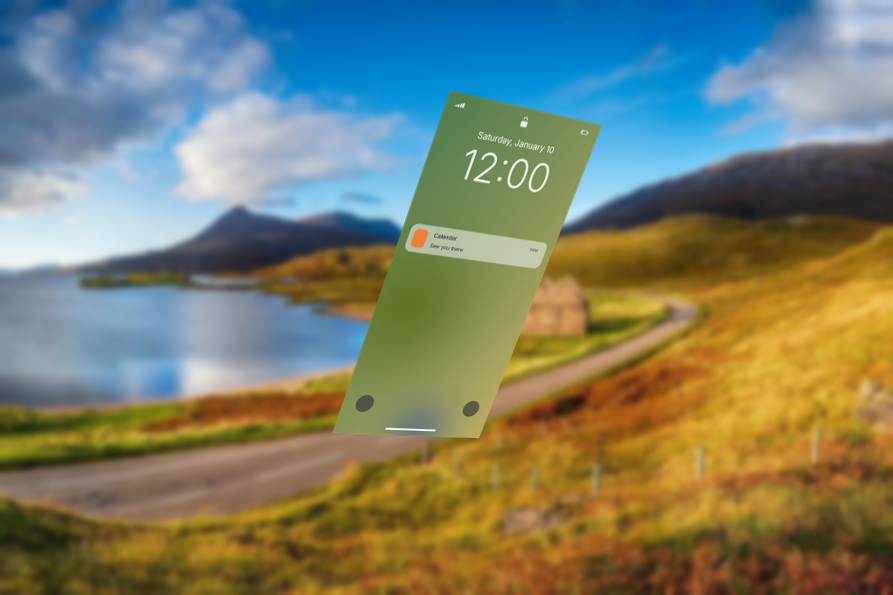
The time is **12:00**
